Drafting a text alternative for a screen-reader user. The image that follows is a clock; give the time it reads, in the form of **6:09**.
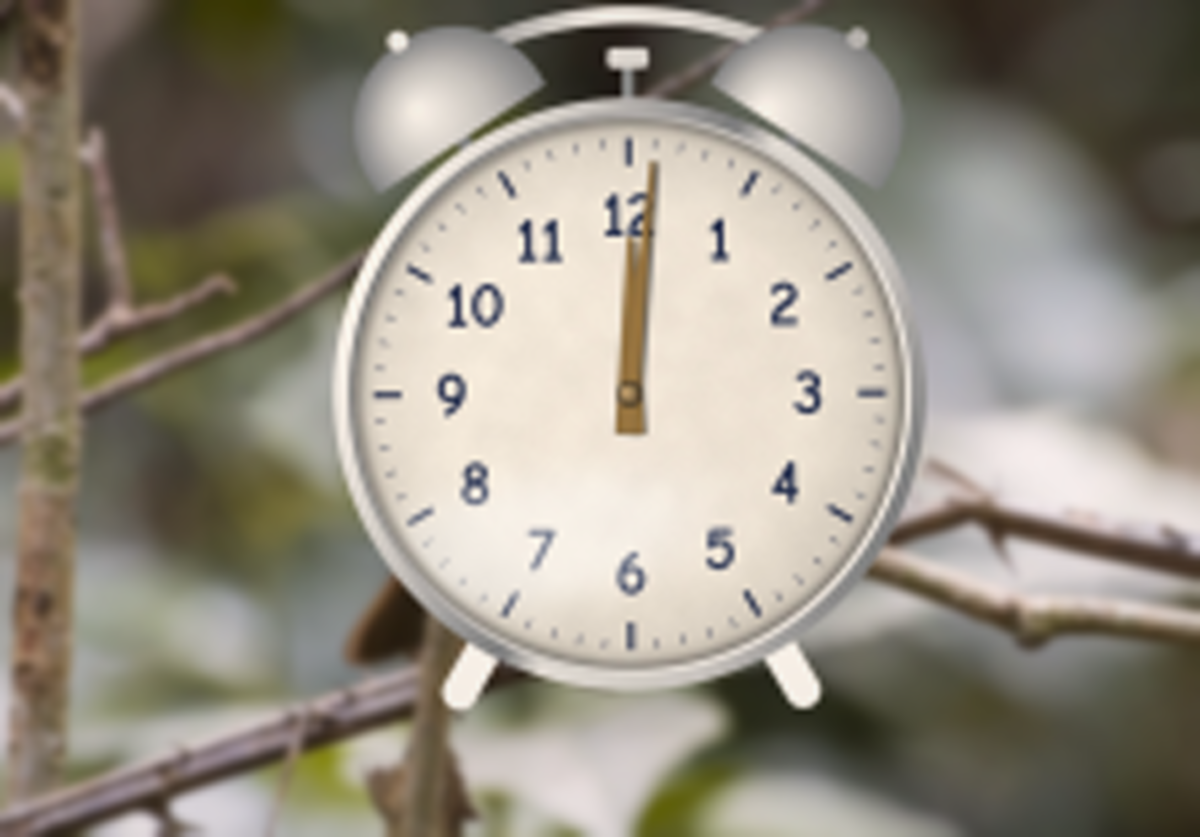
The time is **12:01**
